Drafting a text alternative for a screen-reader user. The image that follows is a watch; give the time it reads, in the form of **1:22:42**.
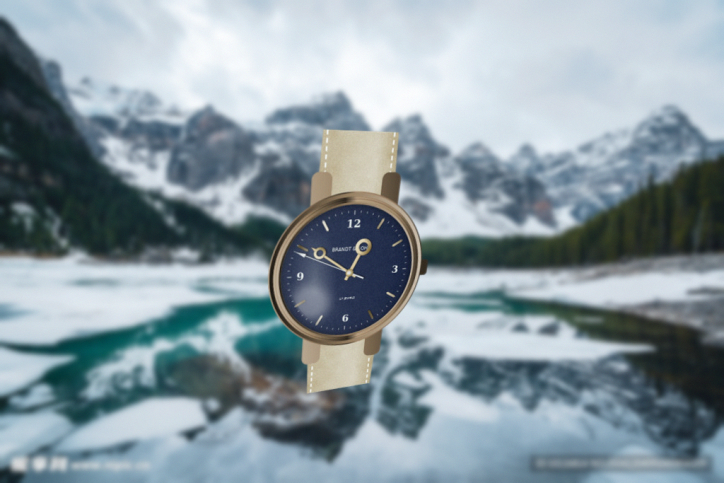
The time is **12:50:49**
